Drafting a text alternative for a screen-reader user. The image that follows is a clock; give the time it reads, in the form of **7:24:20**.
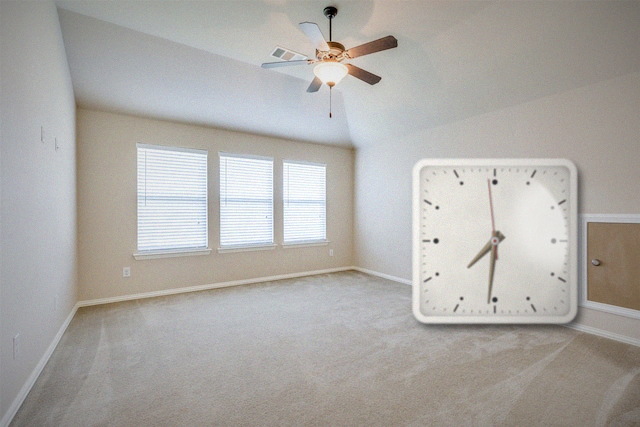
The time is **7:30:59**
